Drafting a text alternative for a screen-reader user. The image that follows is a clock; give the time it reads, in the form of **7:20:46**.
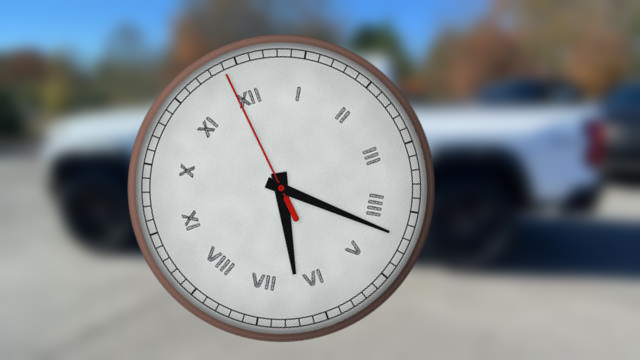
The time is **6:21:59**
